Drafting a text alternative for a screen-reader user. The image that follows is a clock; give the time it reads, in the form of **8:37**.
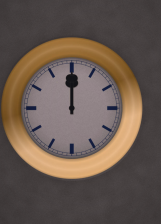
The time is **12:00**
